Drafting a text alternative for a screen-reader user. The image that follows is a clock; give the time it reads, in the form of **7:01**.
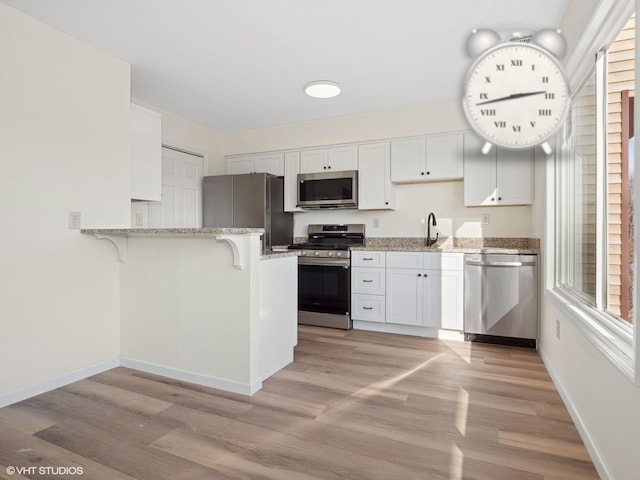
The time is **2:43**
